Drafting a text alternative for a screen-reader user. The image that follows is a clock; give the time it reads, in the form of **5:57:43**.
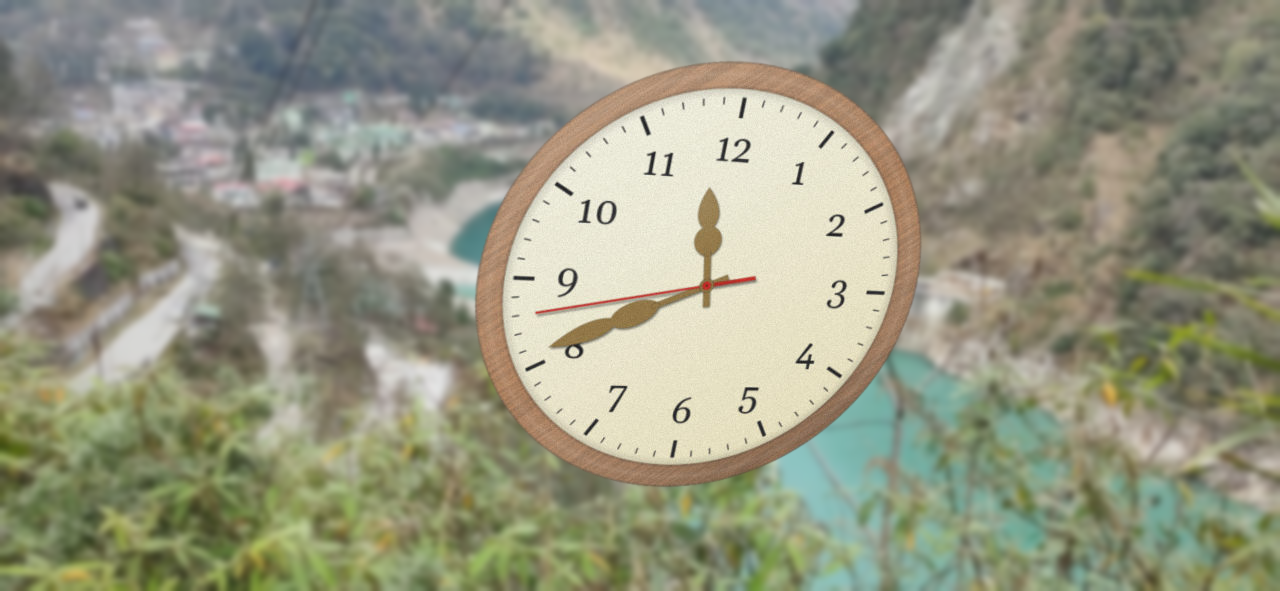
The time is **11:40:43**
